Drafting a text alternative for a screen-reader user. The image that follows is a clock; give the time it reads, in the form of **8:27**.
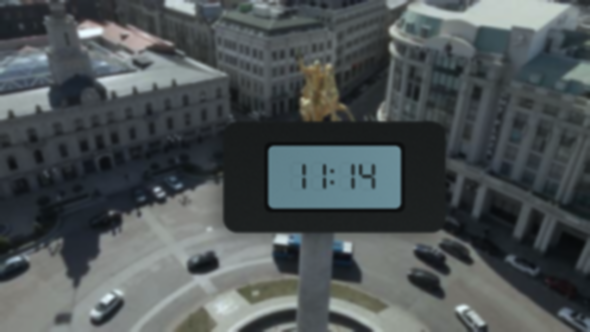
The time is **11:14**
